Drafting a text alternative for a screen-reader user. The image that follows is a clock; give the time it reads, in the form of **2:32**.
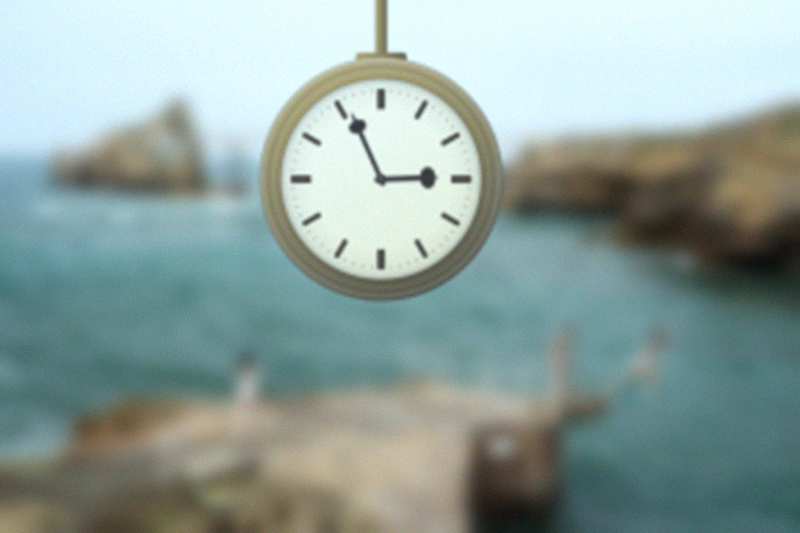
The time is **2:56**
